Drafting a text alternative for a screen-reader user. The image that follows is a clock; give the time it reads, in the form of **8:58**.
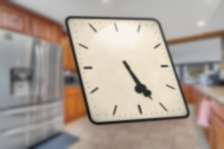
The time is **5:26**
